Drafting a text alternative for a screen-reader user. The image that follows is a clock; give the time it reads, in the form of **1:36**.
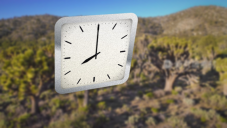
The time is **8:00**
